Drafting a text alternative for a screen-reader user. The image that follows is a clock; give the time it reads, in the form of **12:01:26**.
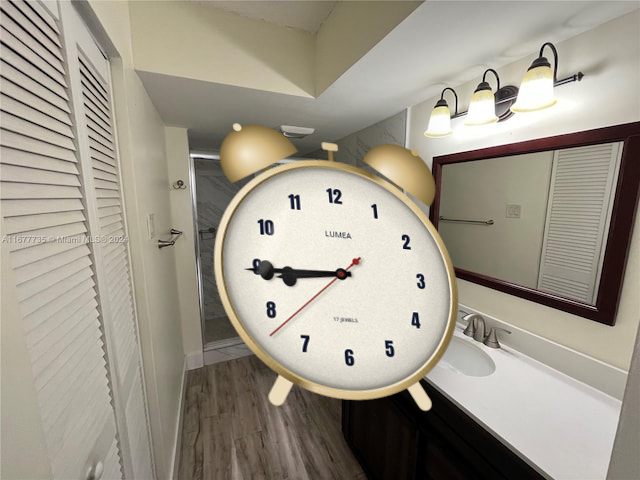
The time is **8:44:38**
